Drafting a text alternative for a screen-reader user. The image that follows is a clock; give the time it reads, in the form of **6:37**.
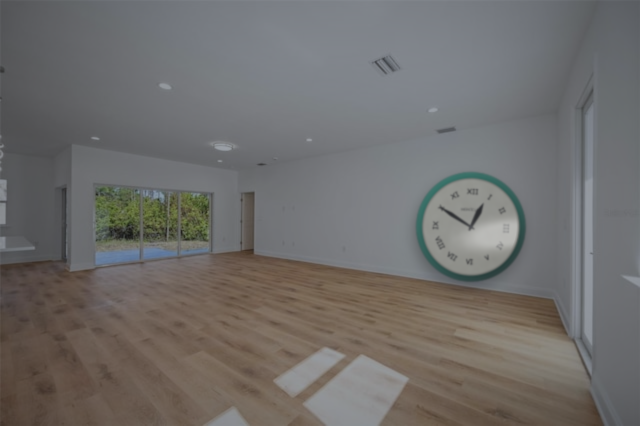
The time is **12:50**
